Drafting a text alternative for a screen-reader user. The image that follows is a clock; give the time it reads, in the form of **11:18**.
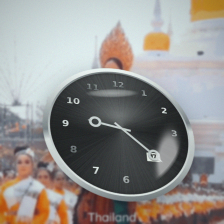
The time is **9:22**
